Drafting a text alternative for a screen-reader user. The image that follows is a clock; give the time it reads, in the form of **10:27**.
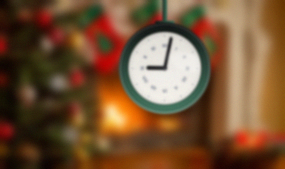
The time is **9:02**
